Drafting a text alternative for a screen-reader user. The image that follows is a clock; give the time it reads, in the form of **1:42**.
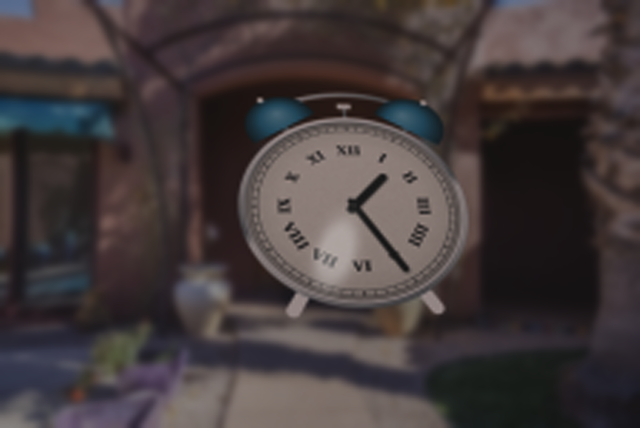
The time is **1:25**
